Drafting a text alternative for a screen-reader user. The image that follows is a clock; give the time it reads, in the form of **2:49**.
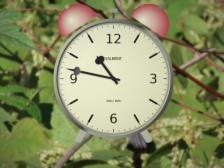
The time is **10:47**
